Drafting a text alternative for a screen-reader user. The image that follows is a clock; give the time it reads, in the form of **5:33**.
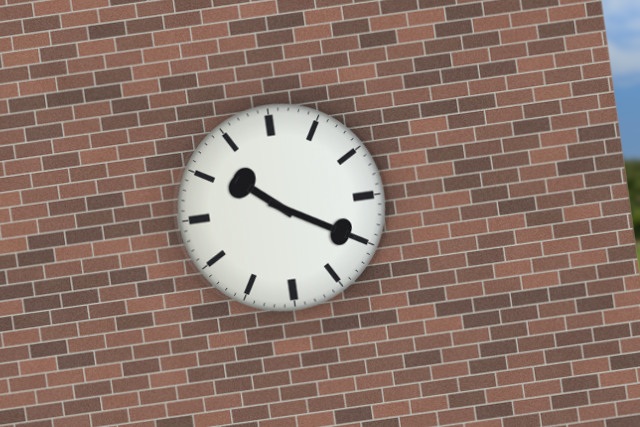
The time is **10:20**
